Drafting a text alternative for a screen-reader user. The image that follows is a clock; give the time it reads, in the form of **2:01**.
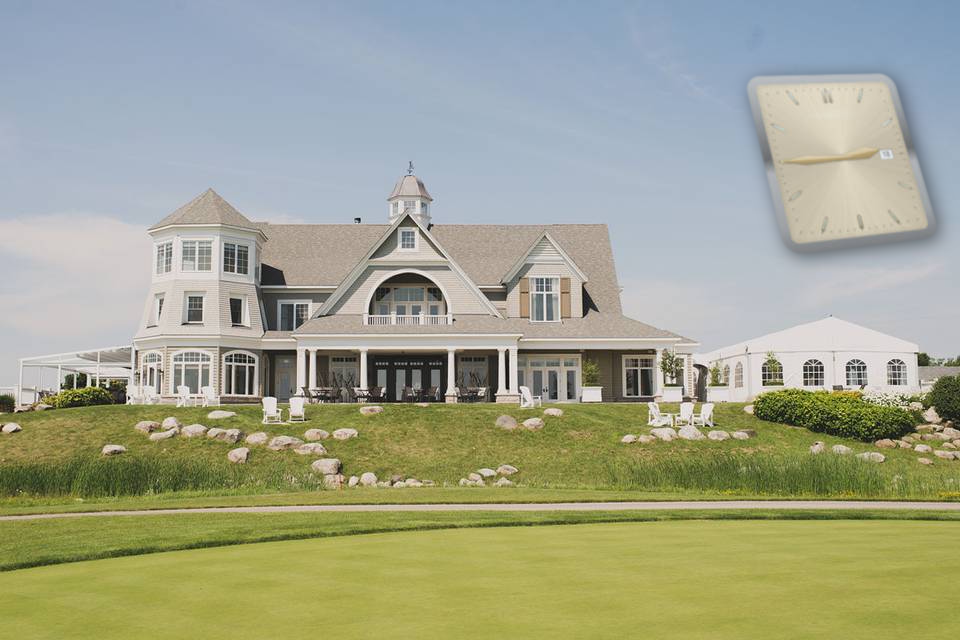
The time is **2:45**
